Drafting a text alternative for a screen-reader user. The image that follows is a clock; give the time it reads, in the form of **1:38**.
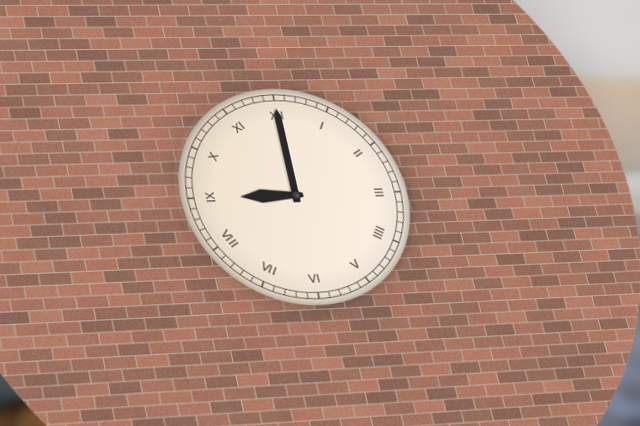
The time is **9:00**
